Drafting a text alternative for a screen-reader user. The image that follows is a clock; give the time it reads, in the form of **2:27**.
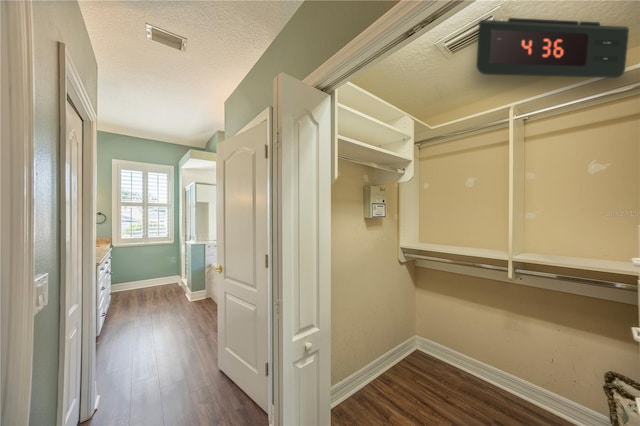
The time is **4:36**
